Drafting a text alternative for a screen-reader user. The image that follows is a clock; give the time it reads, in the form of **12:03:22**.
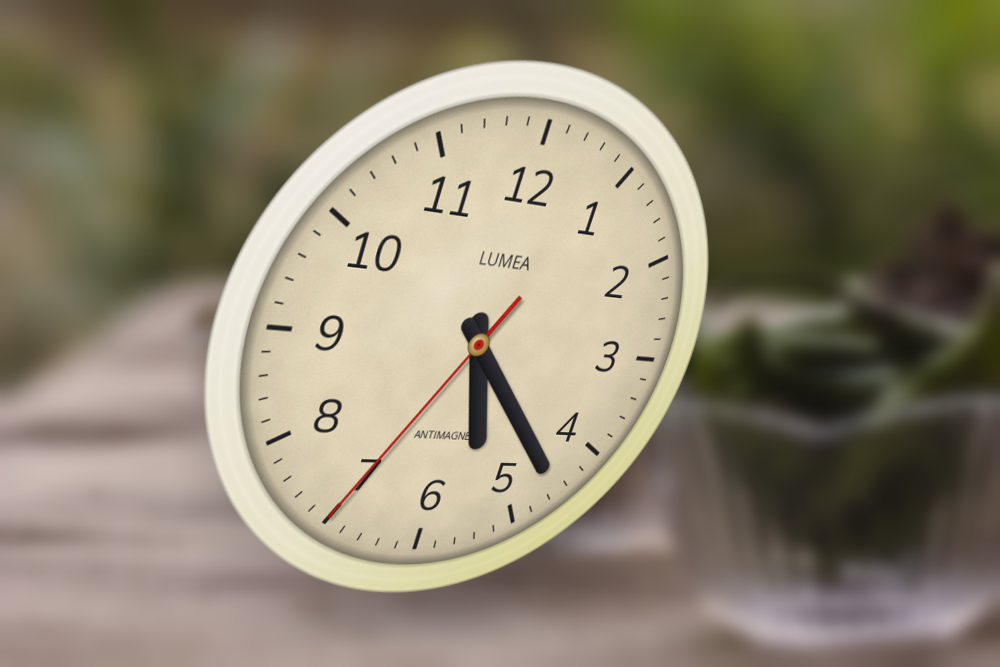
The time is **5:22:35**
